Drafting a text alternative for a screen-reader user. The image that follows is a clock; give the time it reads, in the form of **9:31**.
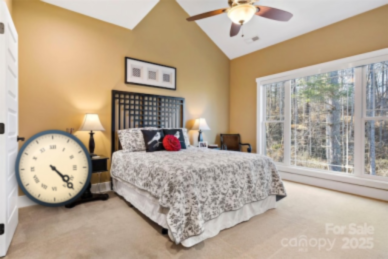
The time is **4:23**
